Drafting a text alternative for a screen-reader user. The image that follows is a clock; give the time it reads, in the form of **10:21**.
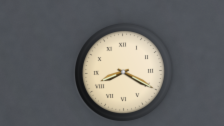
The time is **8:20**
